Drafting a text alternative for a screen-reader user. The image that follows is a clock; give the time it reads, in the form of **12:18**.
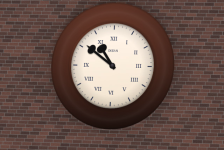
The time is **10:51**
